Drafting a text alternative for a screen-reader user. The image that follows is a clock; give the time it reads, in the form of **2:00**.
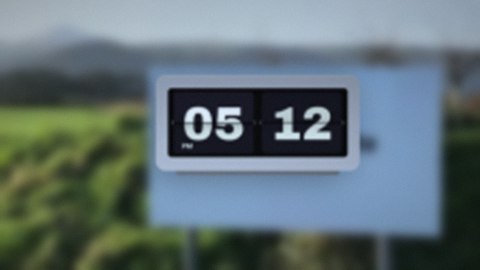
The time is **5:12**
